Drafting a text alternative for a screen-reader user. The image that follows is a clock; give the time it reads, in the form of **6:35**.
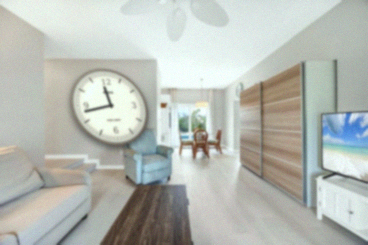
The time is **11:43**
